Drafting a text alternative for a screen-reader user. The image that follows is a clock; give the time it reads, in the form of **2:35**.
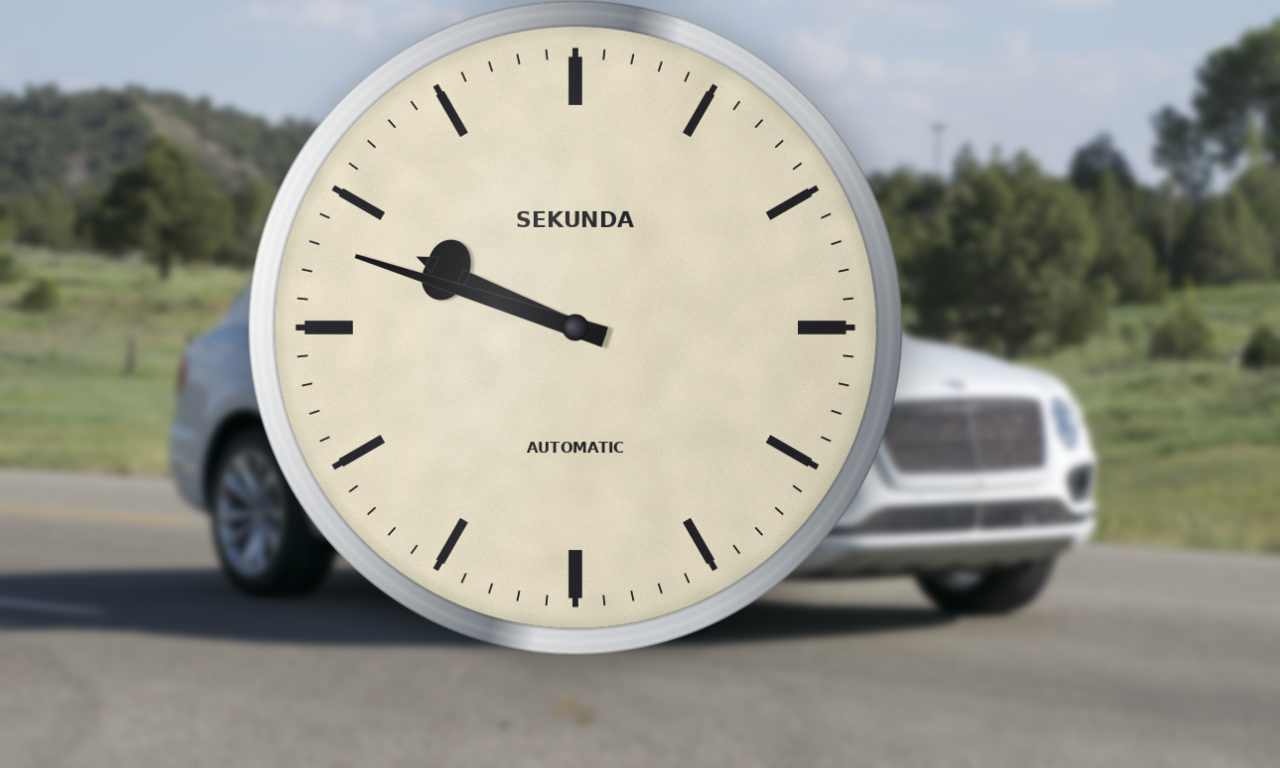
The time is **9:48**
